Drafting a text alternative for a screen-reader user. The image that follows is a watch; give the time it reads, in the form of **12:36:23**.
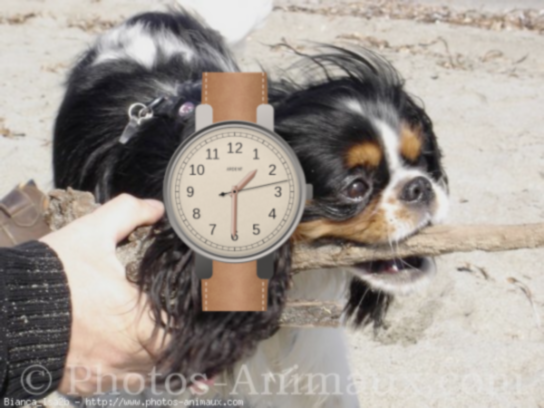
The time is **1:30:13**
